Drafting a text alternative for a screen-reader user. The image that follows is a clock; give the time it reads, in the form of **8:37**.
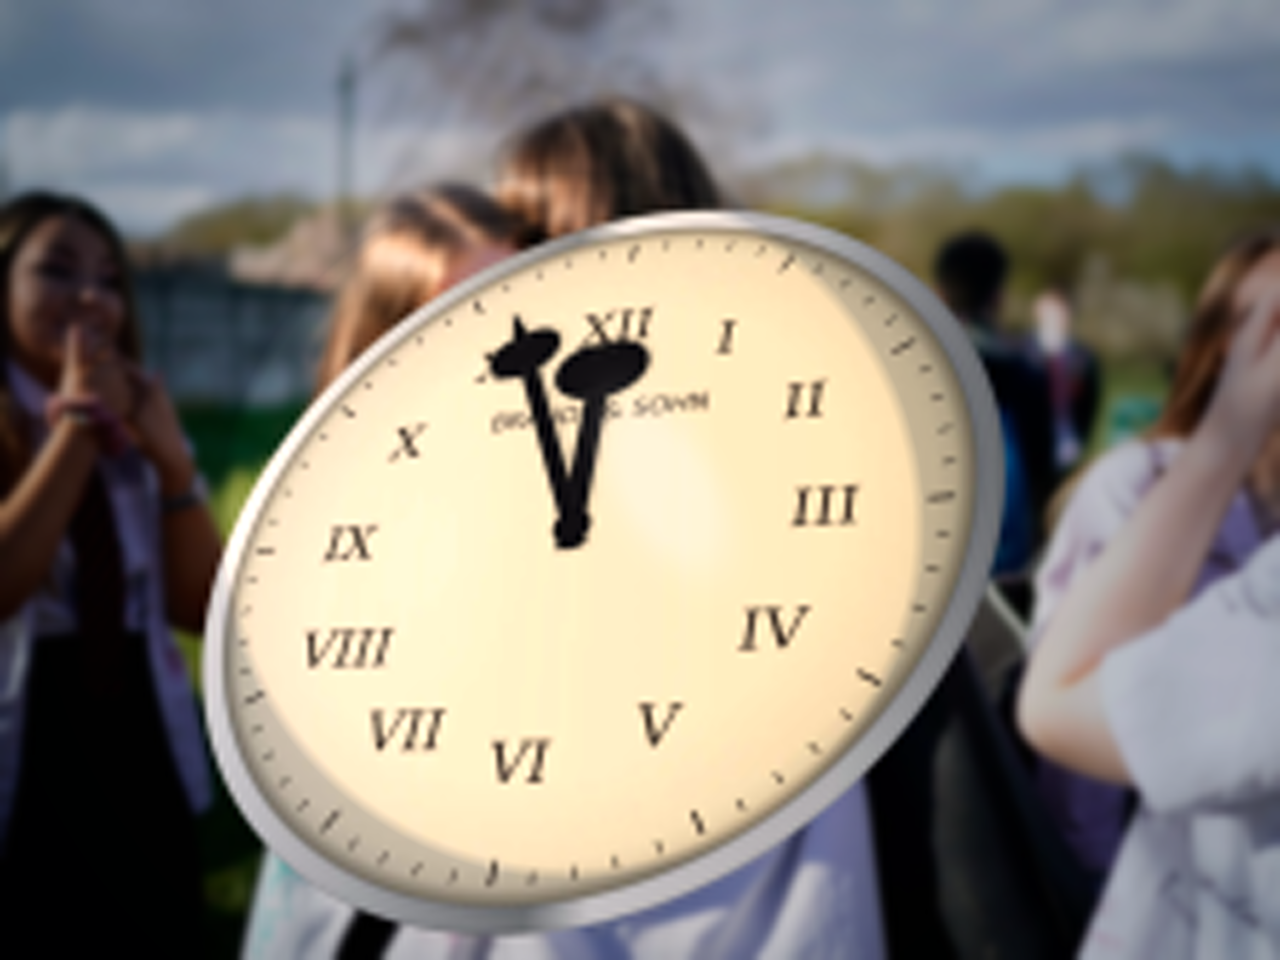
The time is **11:56**
